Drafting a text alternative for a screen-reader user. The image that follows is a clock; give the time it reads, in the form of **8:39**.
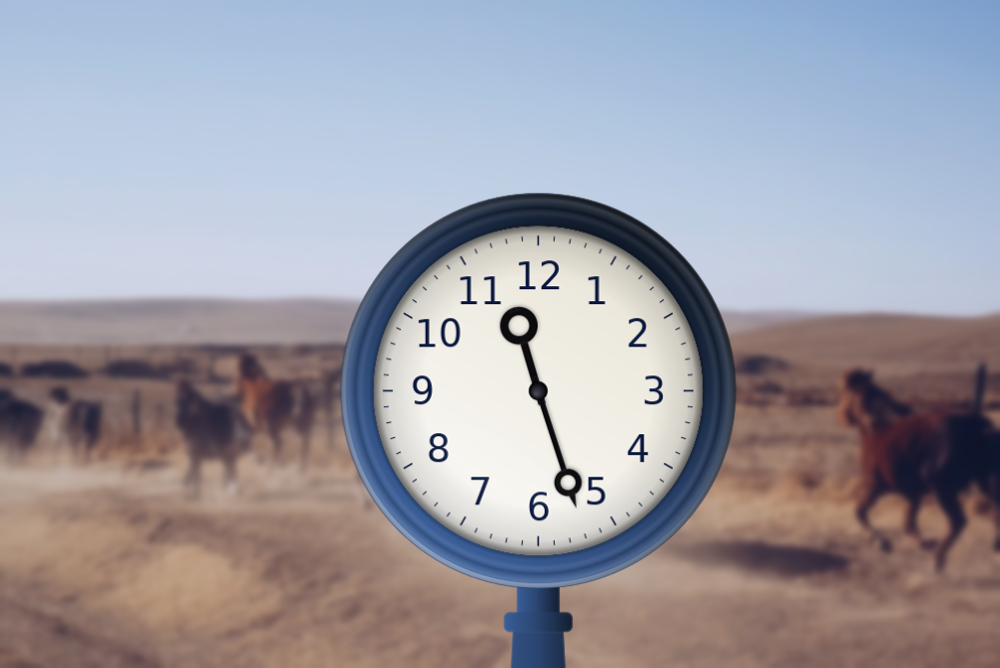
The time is **11:27**
